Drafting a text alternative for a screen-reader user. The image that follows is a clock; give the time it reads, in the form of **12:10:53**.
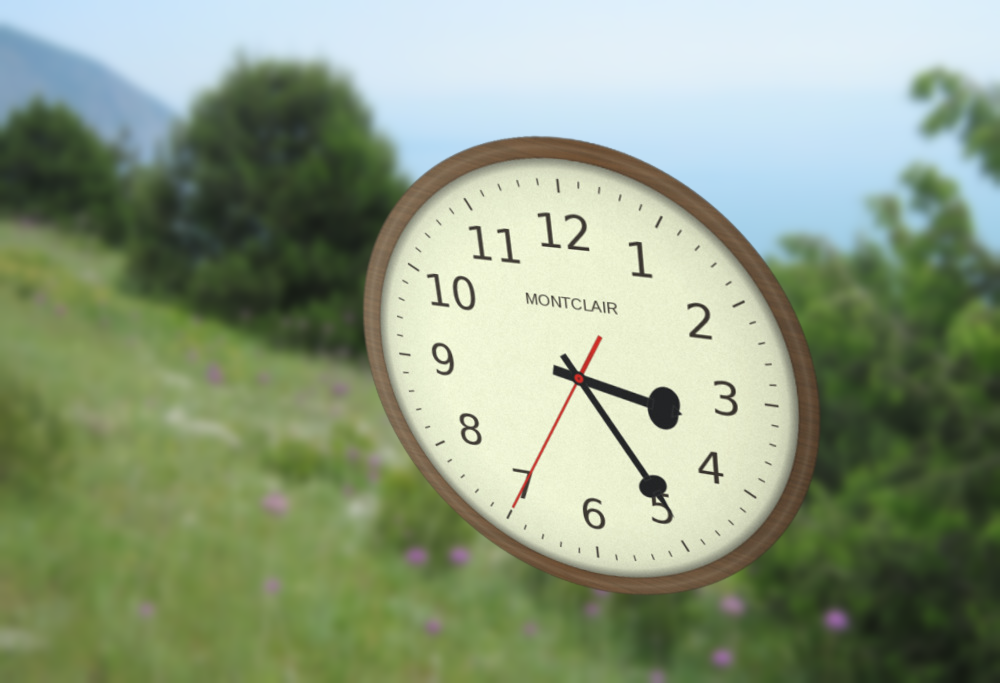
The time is **3:24:35**
